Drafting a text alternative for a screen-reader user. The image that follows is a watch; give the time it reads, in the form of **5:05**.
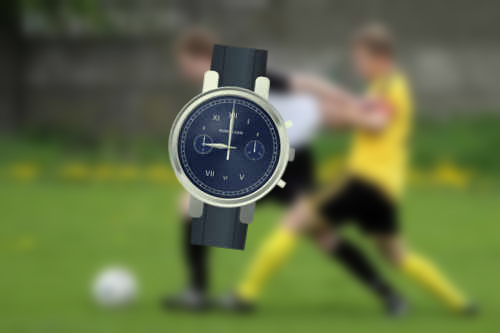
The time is **9:00**
